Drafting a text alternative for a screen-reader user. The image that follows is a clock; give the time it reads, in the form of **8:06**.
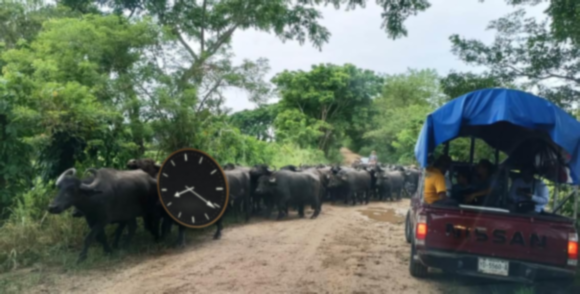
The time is **8:21**
